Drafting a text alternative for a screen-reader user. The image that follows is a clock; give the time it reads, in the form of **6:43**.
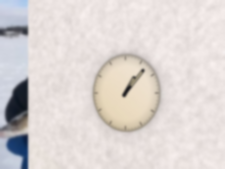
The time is **1:07**
